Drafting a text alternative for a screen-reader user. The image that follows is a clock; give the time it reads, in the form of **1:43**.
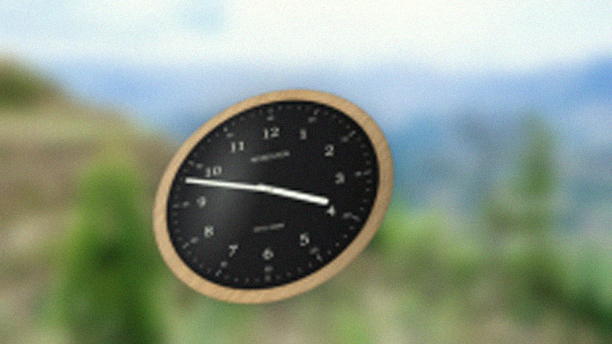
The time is **3:48**
